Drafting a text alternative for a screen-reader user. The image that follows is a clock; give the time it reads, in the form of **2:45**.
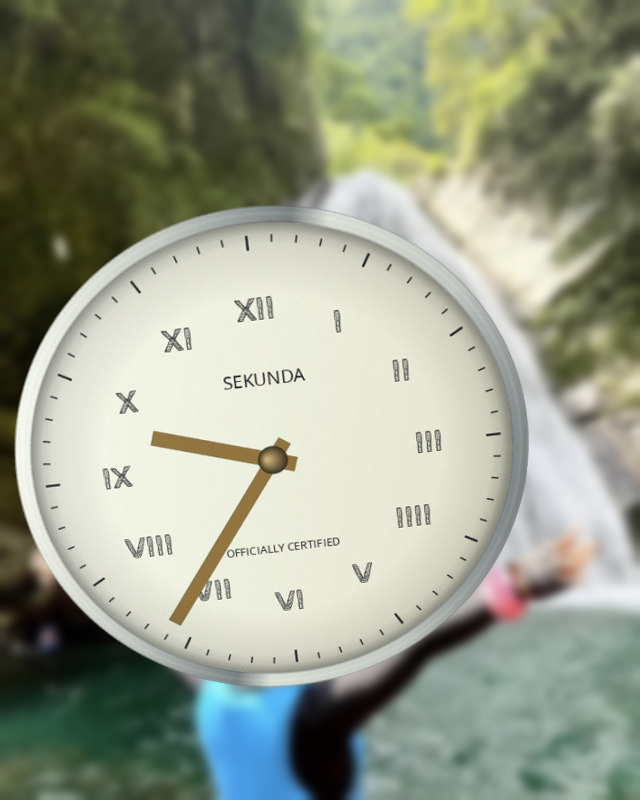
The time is **9:36**
